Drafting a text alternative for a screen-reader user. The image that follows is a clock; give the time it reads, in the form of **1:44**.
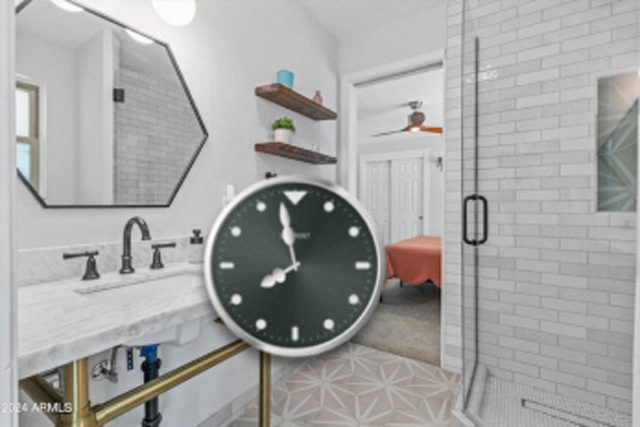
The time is **7:58**
